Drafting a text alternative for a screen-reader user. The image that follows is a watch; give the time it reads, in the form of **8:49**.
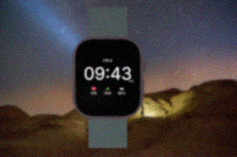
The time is **9:43**
